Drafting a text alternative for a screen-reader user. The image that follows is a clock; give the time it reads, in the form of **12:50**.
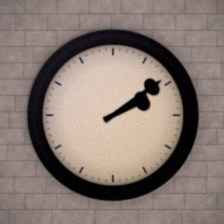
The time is **2:09**
